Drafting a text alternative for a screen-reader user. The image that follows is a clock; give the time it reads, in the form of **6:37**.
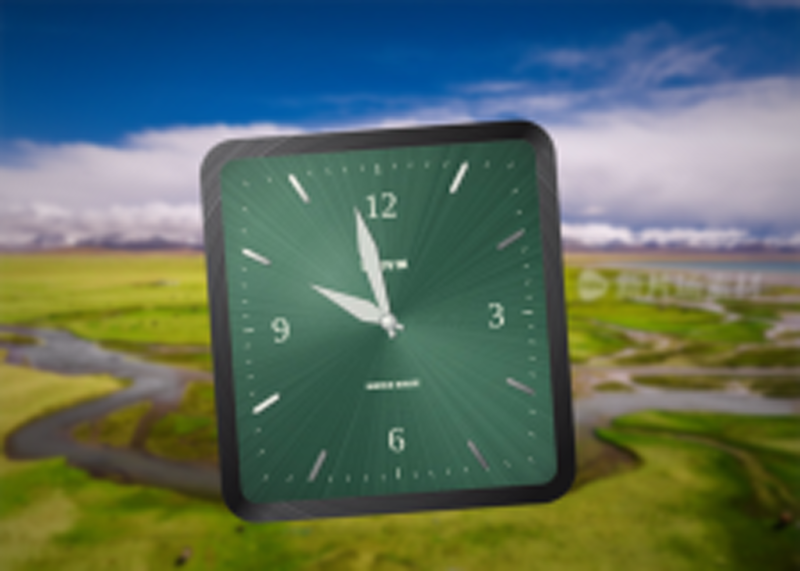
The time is **9:58**
